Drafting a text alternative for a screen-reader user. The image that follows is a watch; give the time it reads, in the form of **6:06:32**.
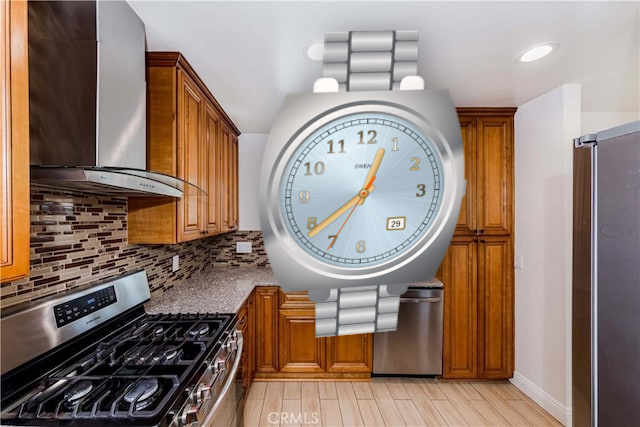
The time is **12:38:35**
